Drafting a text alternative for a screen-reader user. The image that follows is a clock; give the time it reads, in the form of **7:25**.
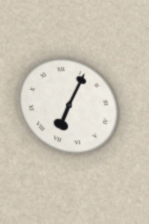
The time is **7:06**
